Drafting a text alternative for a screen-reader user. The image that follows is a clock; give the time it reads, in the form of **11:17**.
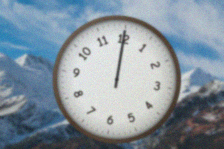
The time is **12:00**
